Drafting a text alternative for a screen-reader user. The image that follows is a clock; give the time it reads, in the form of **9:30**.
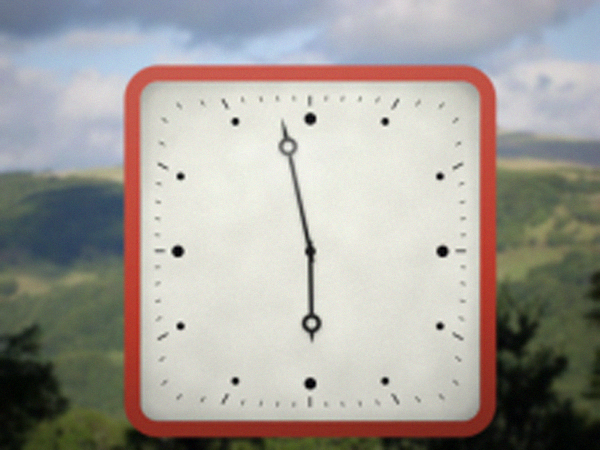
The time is **5:58**
